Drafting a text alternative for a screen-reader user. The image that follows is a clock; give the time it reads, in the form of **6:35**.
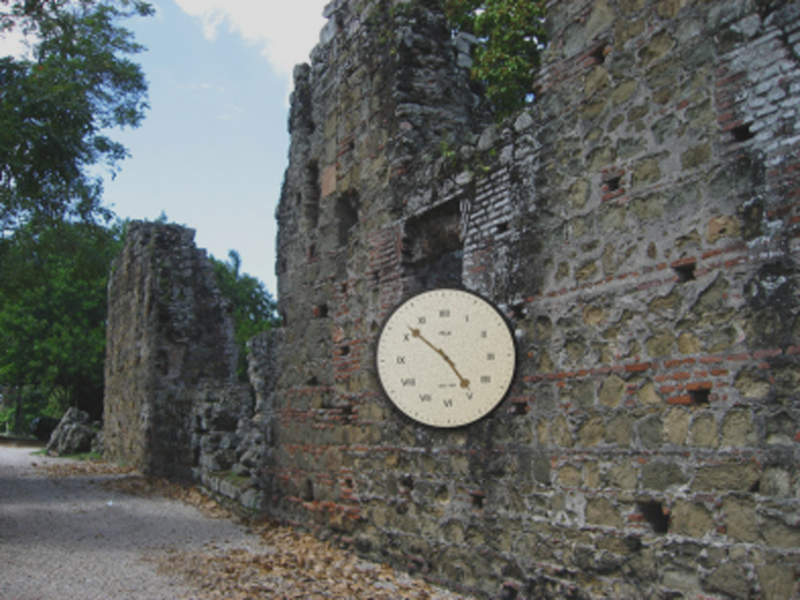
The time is **4:52**
